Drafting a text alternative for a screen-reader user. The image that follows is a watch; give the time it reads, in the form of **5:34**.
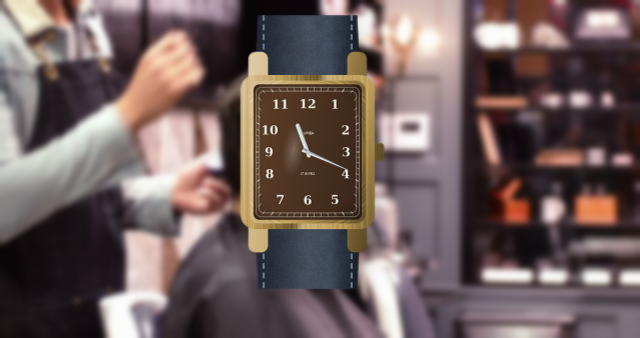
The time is **11:19**
